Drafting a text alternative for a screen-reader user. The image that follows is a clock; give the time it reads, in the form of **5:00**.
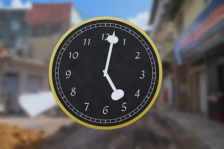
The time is **5:02**
